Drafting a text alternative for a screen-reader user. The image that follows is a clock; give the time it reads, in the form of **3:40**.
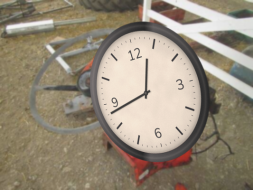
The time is **12:43**
